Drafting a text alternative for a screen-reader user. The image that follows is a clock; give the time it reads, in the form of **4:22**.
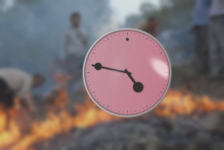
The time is **4:47**
